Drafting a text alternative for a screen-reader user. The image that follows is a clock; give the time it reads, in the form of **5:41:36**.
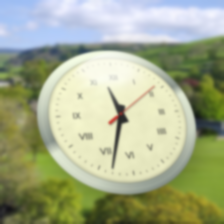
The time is **11:33:09**
